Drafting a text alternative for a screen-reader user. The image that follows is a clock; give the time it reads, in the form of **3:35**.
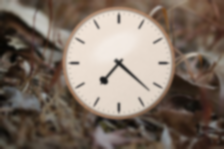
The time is **7:22**
